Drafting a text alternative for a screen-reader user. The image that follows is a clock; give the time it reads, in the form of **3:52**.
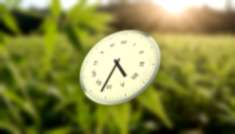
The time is **4:32**
